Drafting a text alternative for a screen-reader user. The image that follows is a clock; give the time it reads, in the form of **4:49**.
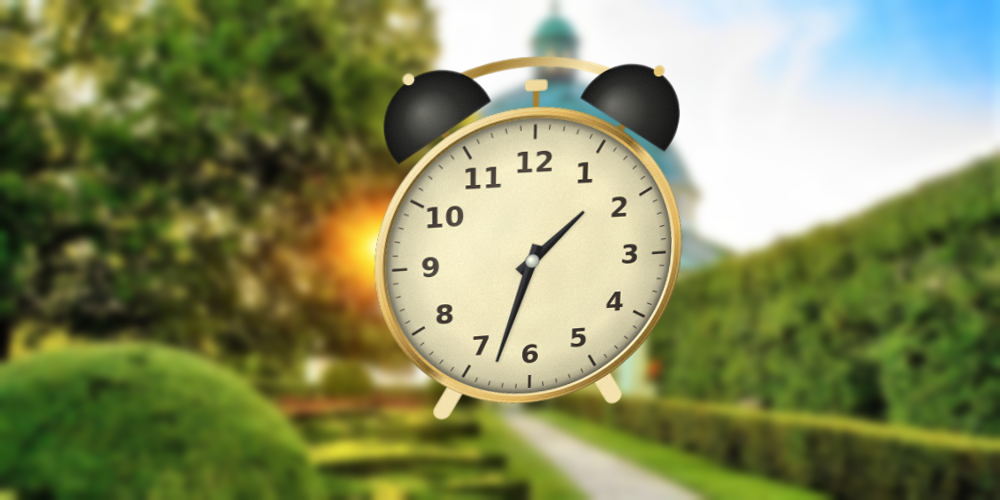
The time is **1:33**
